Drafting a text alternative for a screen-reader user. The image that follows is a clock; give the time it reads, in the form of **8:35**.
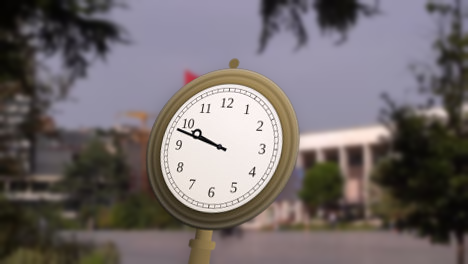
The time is **9:48**
